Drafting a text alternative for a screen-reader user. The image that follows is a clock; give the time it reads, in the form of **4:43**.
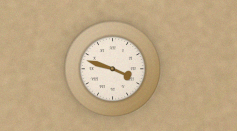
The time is **3:48**
